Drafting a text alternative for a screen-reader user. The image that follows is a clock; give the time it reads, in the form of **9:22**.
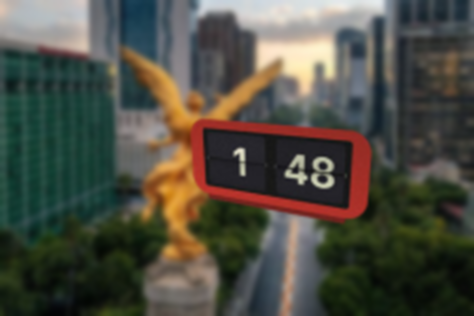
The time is **1:48**
